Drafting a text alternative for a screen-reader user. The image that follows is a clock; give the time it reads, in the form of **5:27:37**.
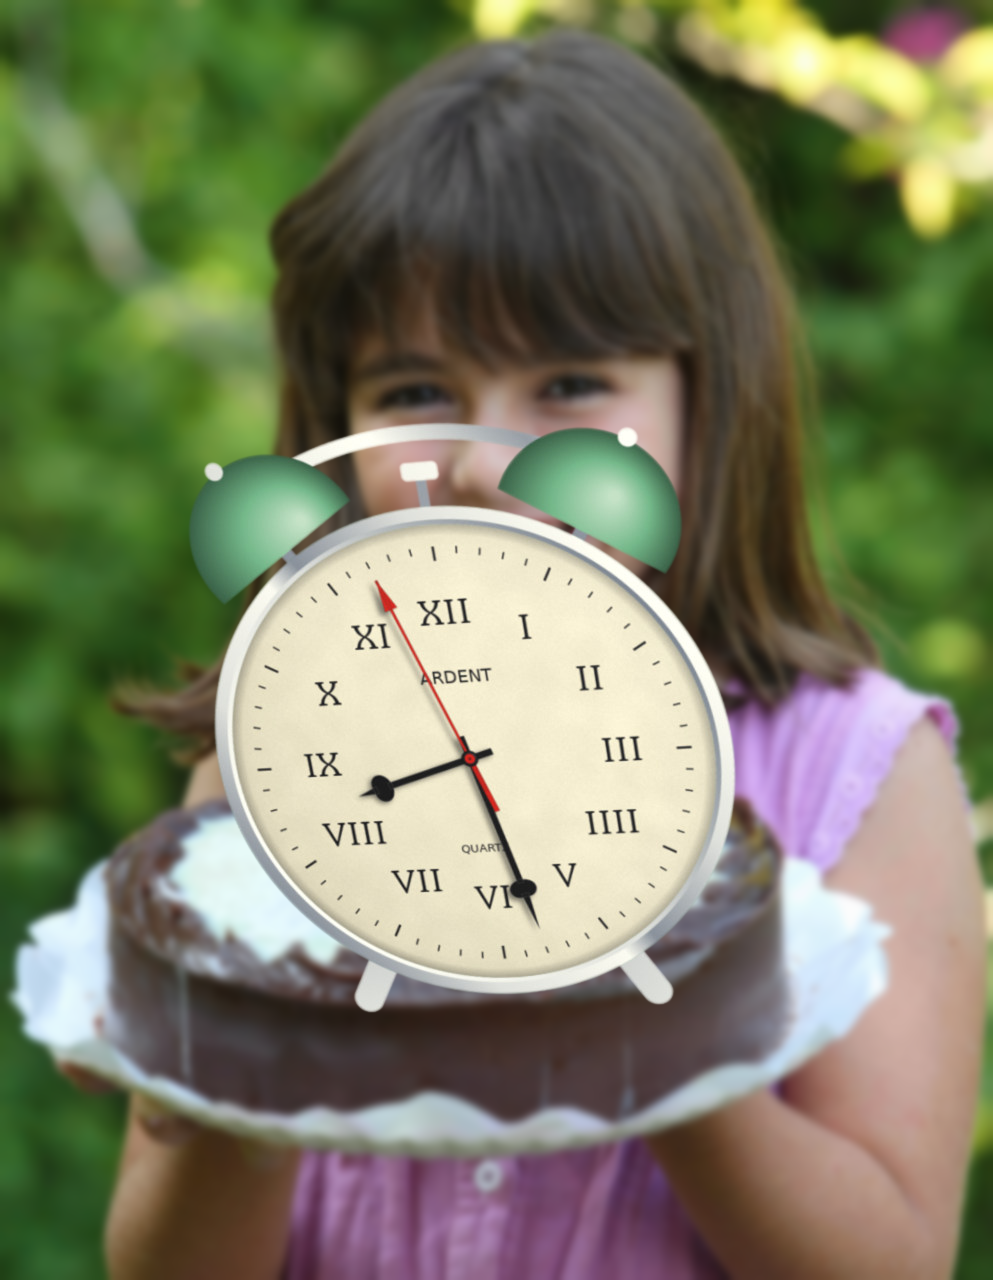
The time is **8:27:57**
